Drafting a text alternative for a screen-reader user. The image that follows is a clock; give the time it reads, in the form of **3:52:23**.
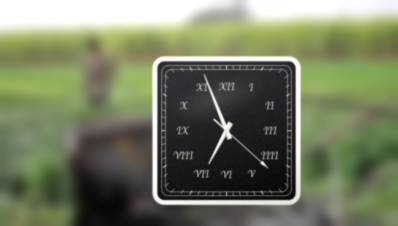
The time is **6:56:22**
